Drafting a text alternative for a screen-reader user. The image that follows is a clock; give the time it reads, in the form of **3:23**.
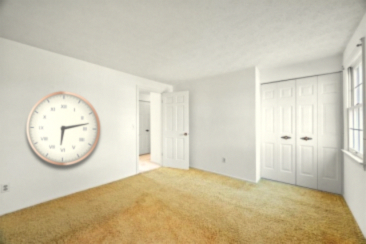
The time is **6:13**
